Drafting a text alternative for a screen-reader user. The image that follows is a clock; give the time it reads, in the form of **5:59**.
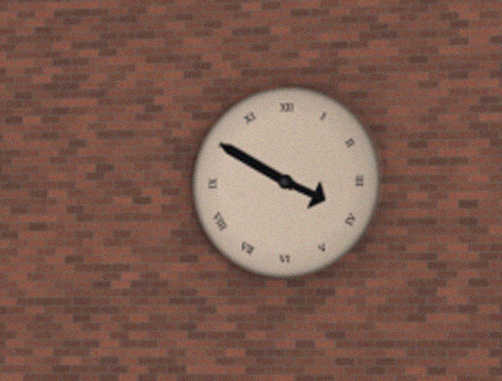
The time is **3:50**
